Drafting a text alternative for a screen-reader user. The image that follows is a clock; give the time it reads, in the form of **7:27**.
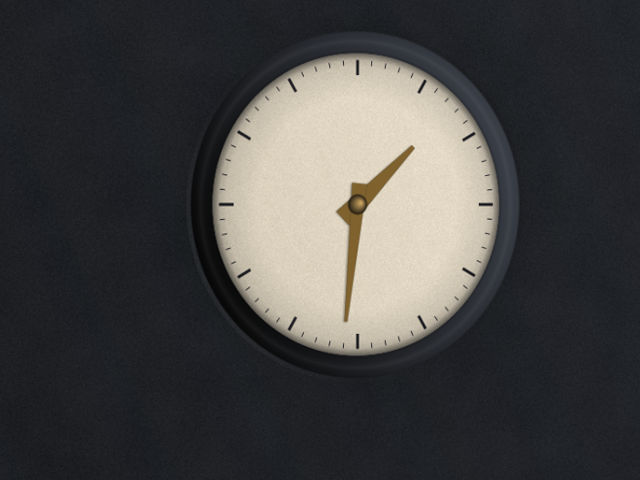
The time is **1:31**
